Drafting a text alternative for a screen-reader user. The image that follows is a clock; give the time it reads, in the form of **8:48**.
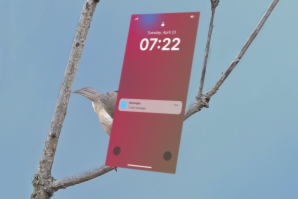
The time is **7:22**
